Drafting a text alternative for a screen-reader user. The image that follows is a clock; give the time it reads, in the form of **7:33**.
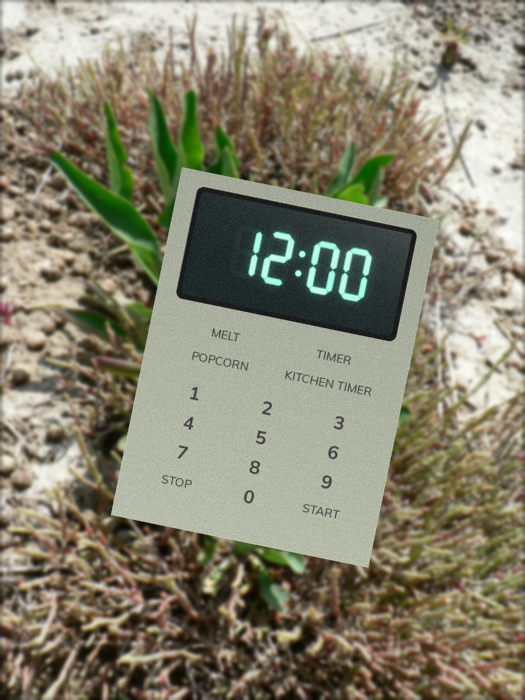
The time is **12:00**
